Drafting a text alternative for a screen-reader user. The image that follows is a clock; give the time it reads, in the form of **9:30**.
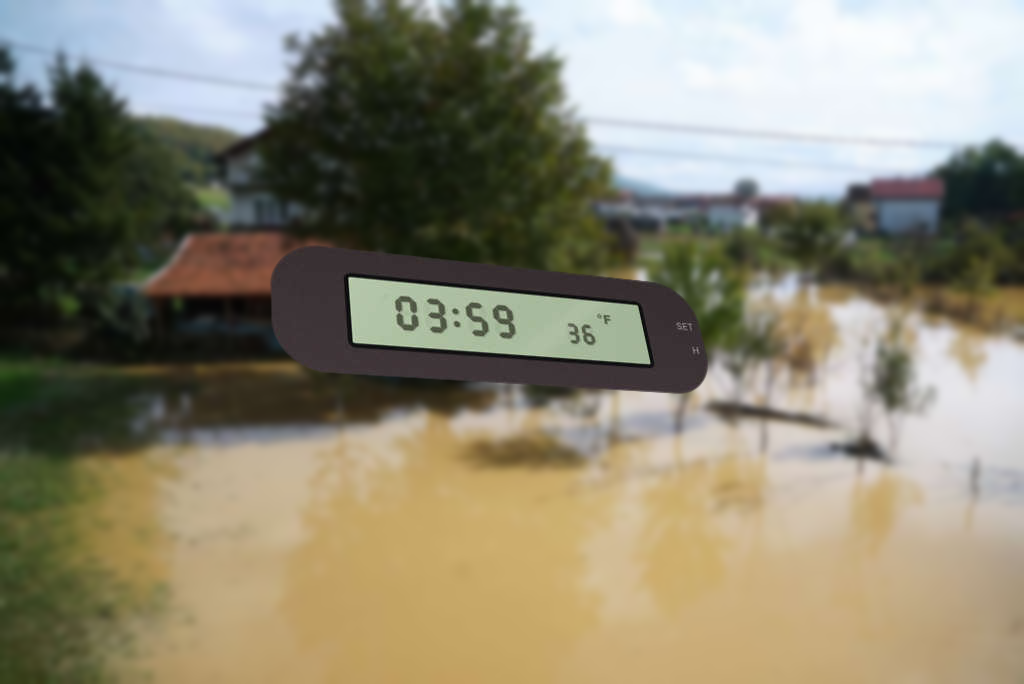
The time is **3:59**
